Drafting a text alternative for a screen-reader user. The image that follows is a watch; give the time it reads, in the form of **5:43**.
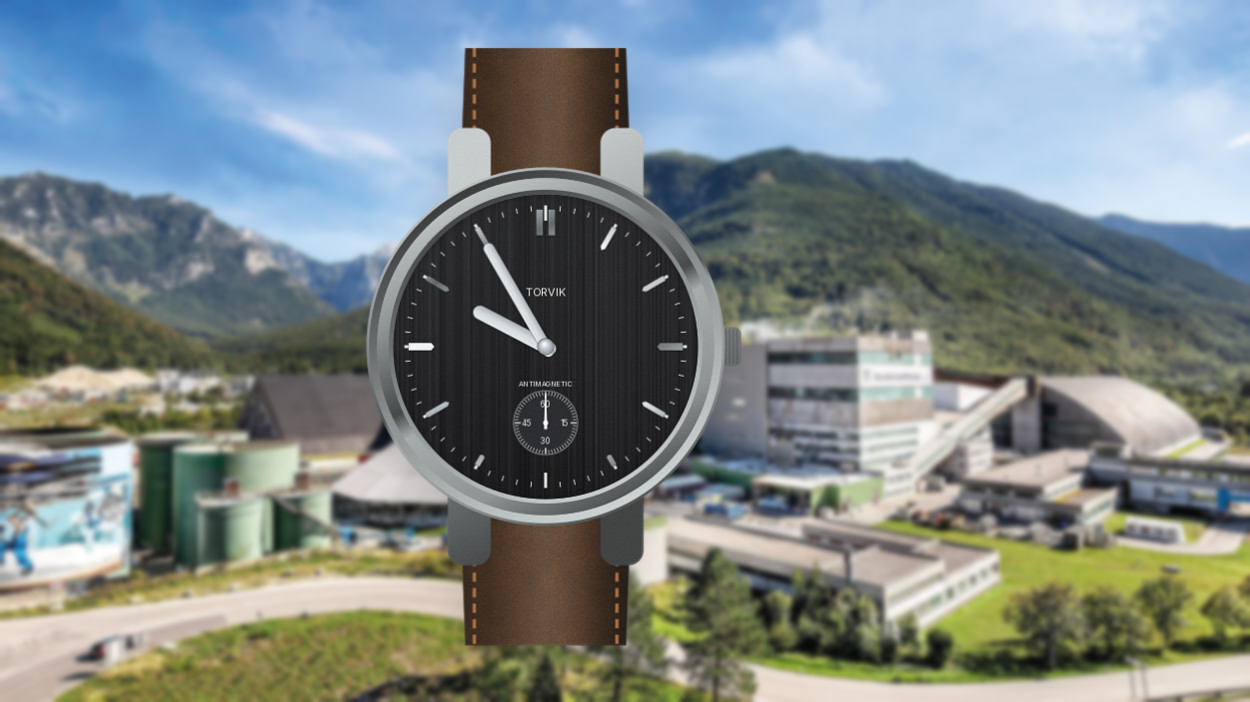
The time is **9:55**
